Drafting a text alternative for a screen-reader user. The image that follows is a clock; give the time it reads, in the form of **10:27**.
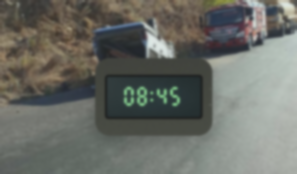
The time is **8:45**
